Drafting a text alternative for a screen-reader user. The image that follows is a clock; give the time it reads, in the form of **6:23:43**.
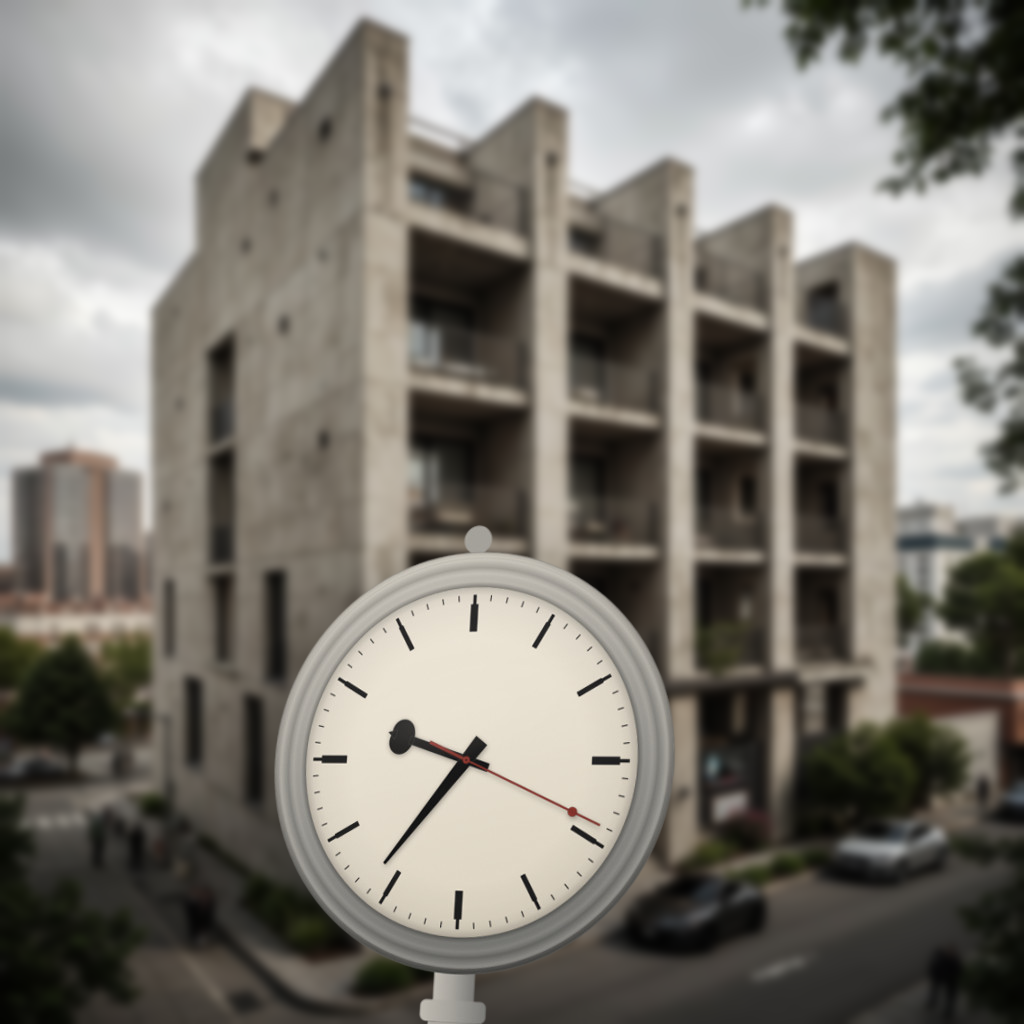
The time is **9:36:19**
